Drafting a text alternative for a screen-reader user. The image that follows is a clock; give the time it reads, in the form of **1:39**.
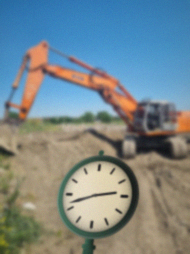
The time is **2:42**
